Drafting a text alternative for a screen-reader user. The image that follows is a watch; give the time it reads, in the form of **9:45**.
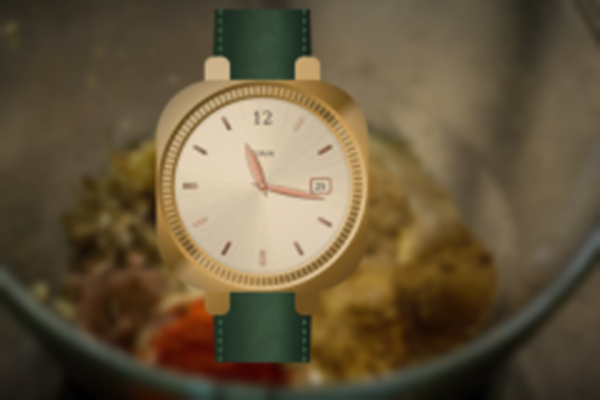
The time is **11:17**
